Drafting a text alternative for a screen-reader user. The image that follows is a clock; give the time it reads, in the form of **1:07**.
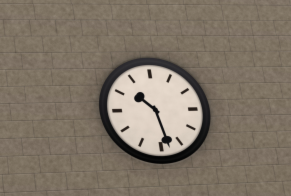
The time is **10:28**
